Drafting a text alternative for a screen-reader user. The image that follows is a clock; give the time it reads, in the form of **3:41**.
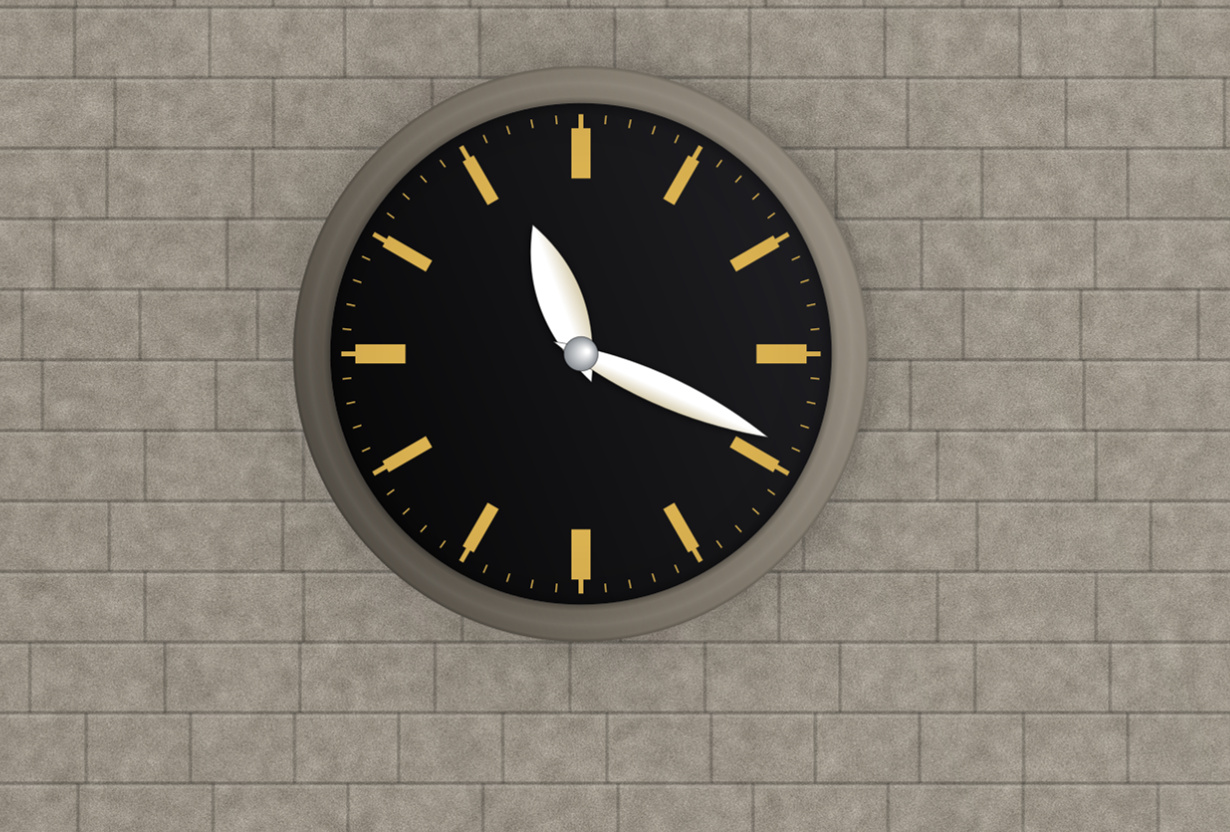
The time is **11:19**
